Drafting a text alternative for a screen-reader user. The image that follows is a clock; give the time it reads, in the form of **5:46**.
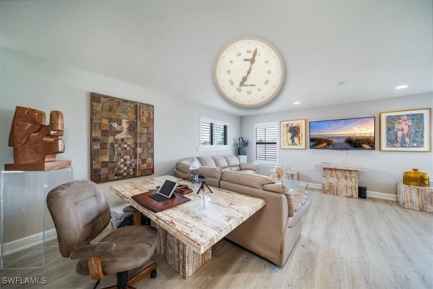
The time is **7:03**
